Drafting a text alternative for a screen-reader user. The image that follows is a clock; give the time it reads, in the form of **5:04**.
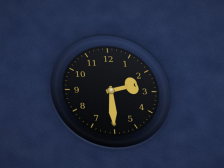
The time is **2:30**
